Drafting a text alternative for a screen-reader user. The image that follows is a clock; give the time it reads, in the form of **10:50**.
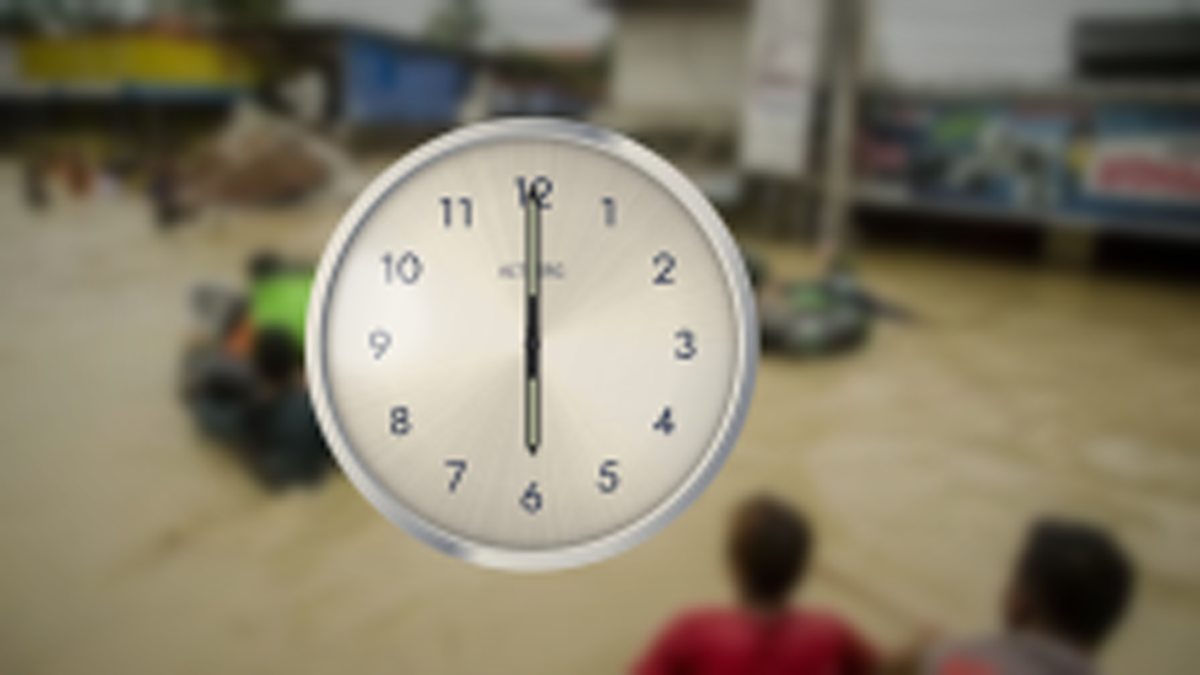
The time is **6:00**
